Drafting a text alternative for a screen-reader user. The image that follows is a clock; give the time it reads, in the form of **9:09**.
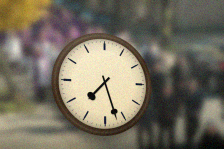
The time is **7:27**
